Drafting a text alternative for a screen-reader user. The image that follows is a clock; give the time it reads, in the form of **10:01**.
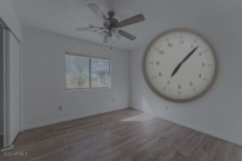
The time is **7:07**
